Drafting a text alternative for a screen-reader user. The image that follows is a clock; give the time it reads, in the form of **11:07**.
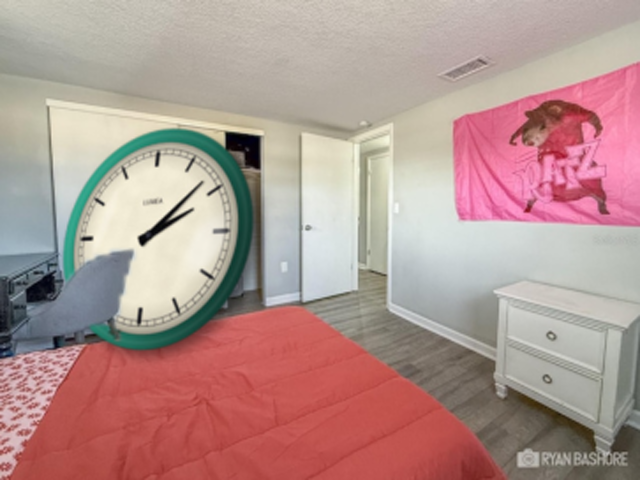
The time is **2:08**
